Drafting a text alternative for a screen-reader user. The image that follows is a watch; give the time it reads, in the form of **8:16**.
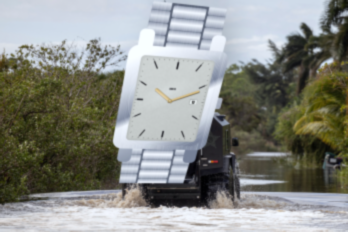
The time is **10:11**
